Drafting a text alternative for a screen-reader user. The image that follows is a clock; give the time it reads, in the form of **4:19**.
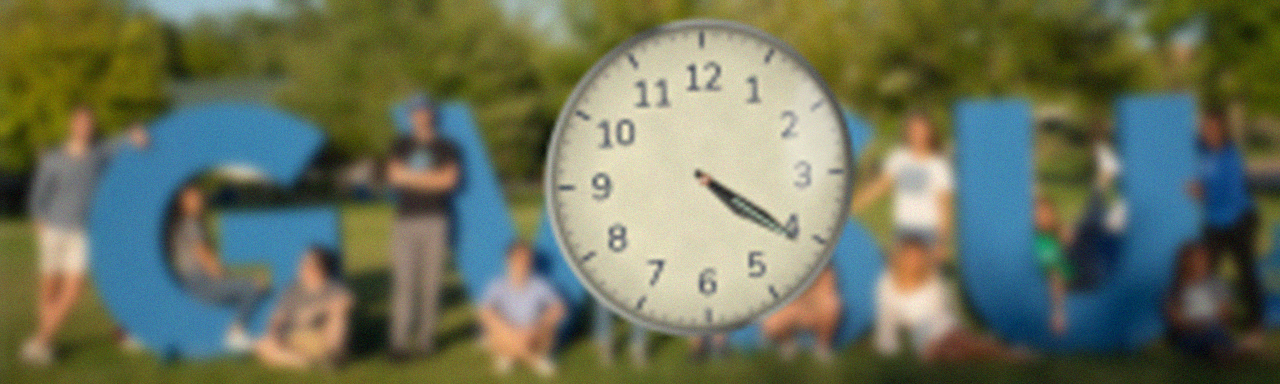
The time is **4:21**
